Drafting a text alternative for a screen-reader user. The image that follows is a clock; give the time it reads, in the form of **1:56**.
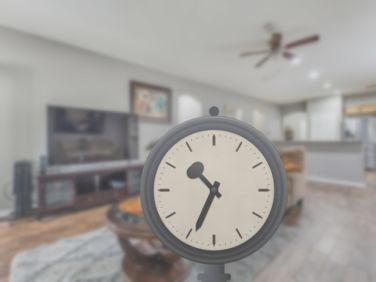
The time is **10:34**
